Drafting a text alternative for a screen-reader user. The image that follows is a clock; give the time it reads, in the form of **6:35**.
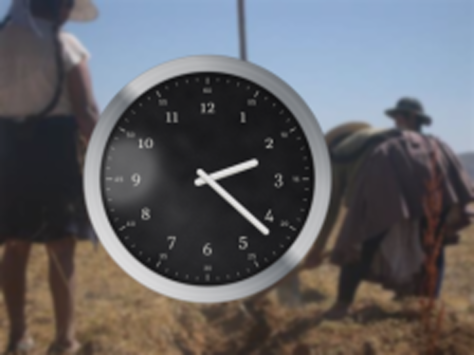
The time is **2:22**
